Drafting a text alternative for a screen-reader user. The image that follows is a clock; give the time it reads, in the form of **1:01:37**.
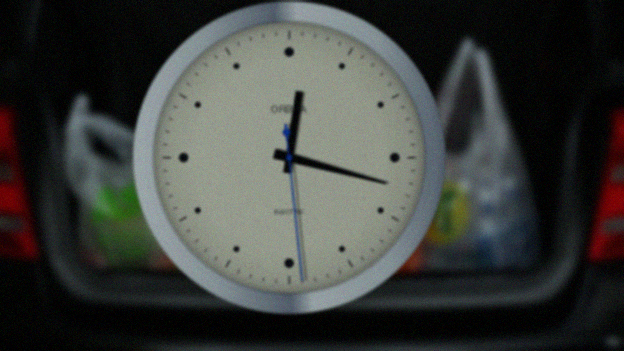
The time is **12:17:29**
